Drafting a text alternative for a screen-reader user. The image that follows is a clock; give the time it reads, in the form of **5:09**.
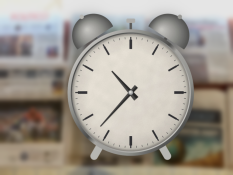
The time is **10:37**
